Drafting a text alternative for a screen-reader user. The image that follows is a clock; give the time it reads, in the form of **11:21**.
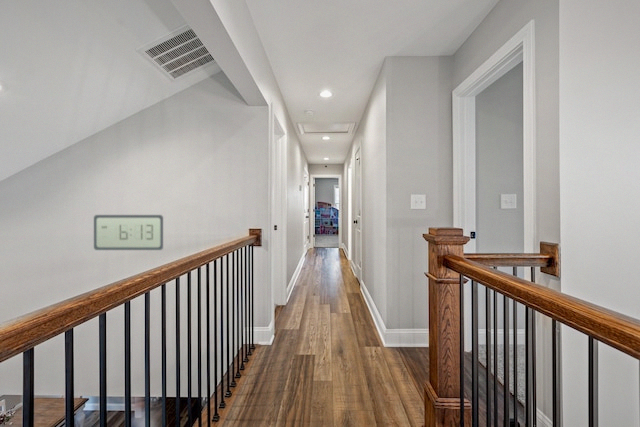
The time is **6:13**
